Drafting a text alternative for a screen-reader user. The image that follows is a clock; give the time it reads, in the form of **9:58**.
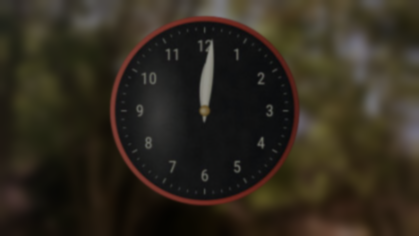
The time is **12:01**
